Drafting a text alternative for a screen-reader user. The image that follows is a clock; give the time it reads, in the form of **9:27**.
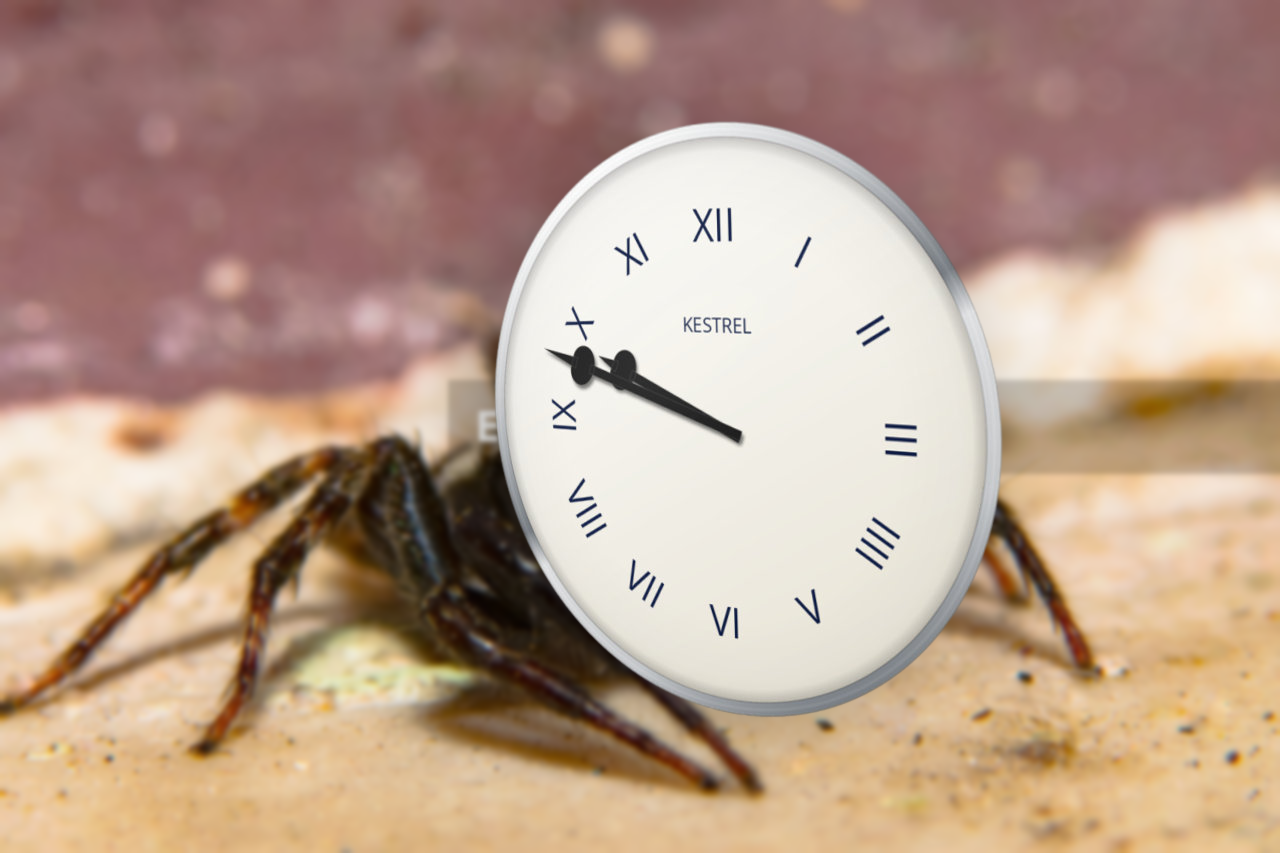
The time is **9:48**
